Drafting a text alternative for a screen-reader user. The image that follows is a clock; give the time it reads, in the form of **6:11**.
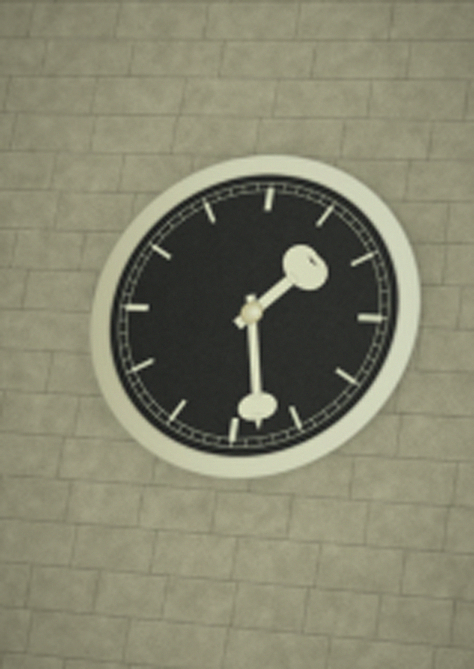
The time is **1:28**
